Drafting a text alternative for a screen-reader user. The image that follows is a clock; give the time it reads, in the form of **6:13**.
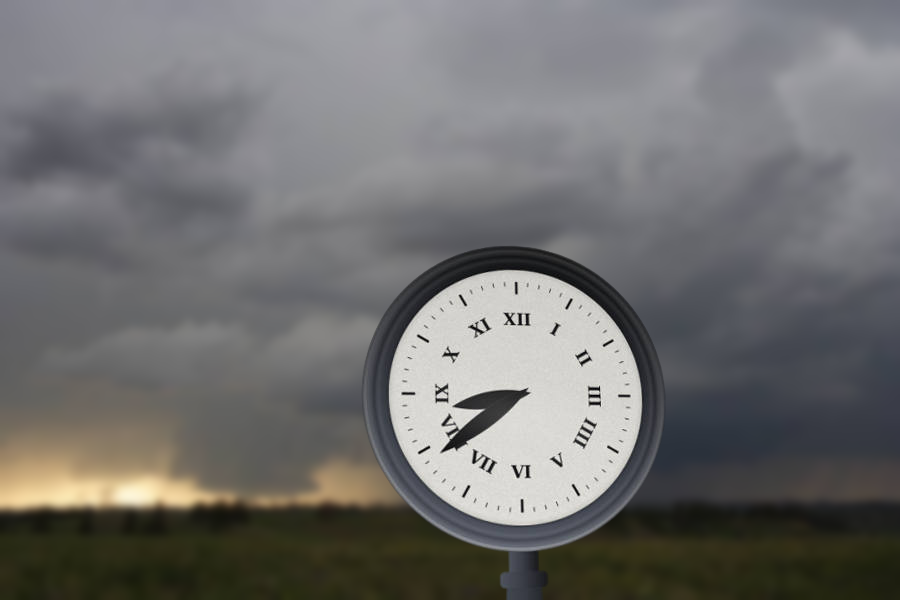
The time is **8:39**
